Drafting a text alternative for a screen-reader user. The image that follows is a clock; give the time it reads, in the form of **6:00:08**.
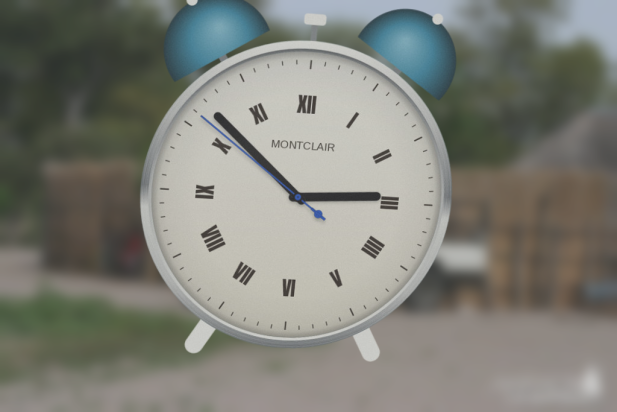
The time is **2:51:51**
